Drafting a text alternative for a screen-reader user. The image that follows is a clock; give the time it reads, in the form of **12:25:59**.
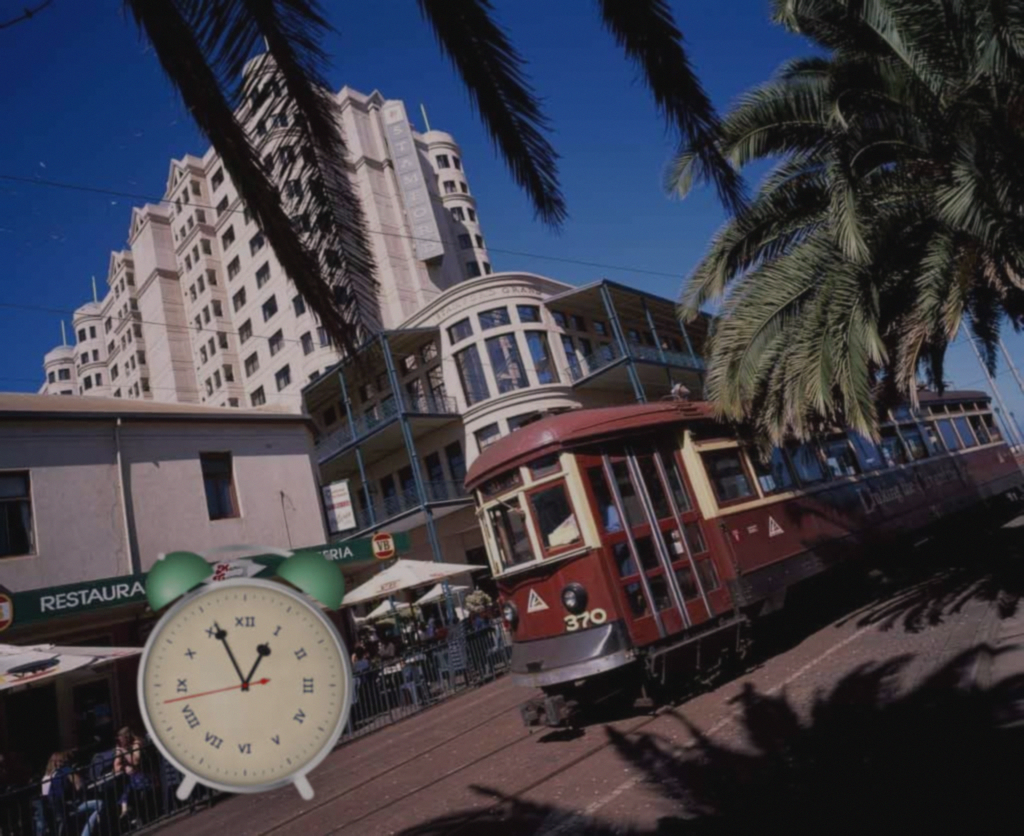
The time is **12:55:43**
